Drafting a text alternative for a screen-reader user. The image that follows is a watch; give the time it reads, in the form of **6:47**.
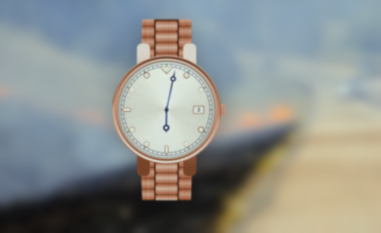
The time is **6:02**
